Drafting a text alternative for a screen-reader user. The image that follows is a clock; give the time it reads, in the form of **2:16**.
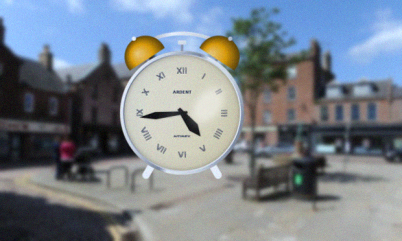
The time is **4:44**
